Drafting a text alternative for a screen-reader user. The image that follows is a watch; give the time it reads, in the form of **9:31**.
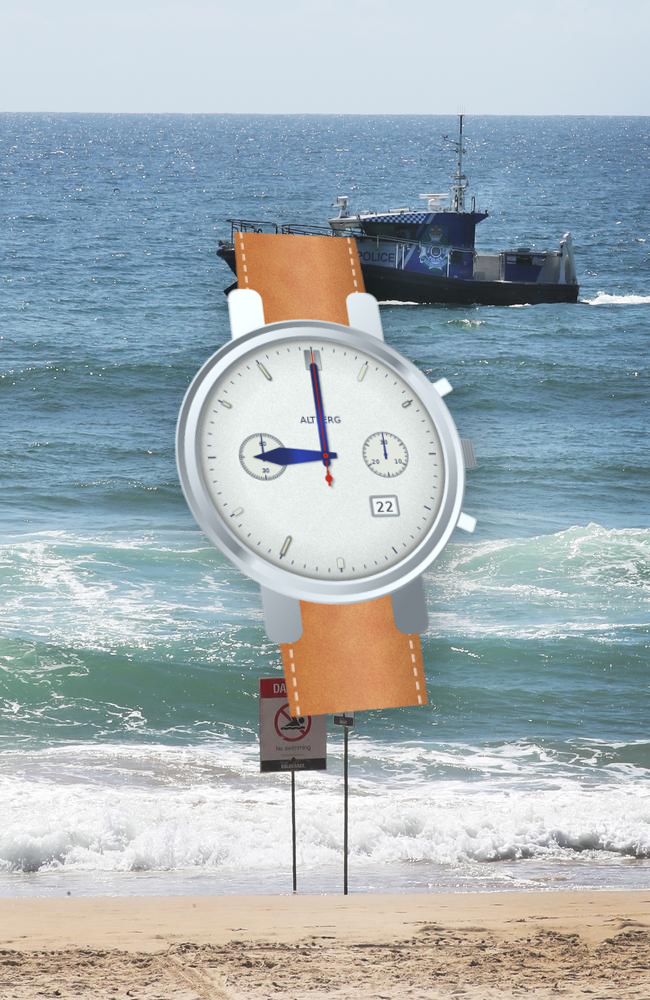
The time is **9:00**
